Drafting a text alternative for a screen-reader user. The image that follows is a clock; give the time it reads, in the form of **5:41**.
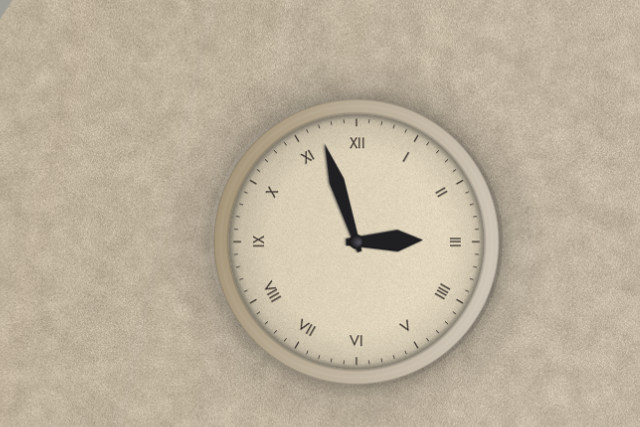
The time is **2:57**
